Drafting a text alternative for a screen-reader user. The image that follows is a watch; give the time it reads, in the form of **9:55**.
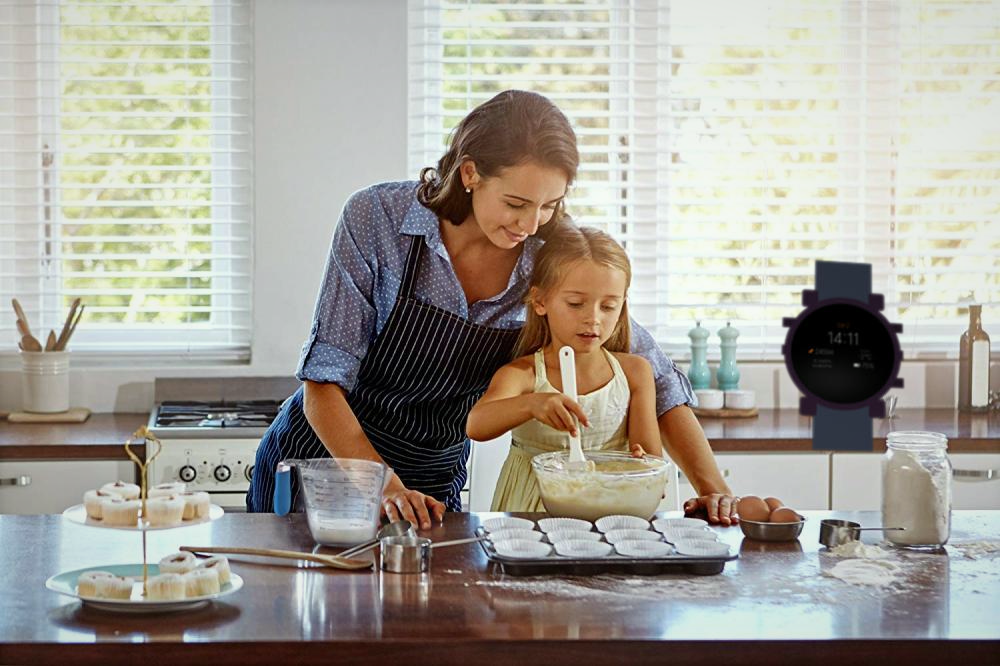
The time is **14:11**
